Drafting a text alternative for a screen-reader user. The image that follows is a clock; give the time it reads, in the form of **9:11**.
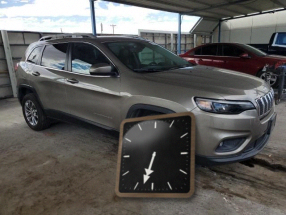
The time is **6:33**
